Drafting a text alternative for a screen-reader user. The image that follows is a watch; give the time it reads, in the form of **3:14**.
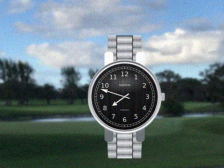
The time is **7:48**
